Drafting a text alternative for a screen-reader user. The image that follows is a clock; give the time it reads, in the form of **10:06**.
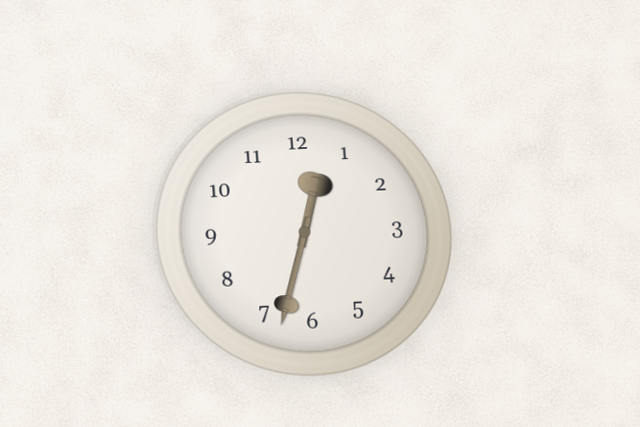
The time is **12:33**
